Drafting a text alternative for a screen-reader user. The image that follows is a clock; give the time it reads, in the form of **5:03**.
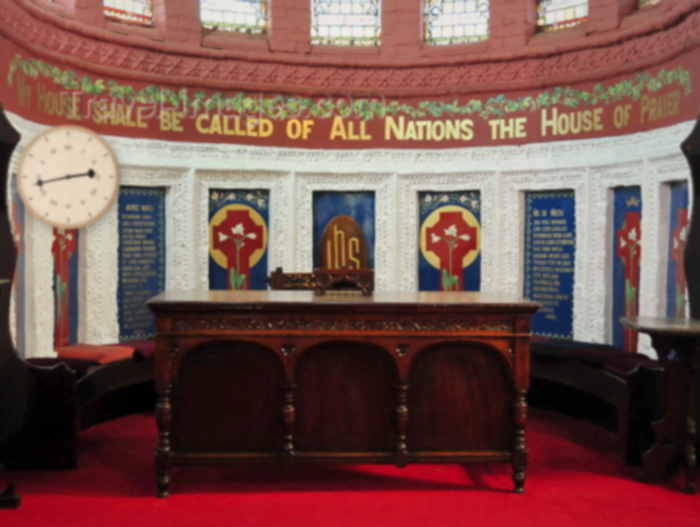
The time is **2:43**
